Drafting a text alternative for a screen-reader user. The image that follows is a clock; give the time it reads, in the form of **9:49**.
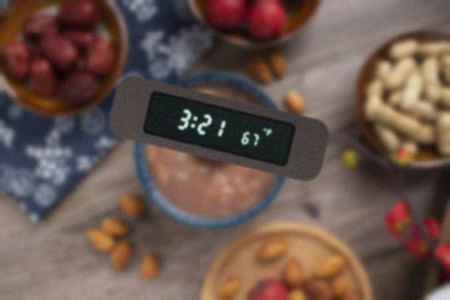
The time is **3:21**
